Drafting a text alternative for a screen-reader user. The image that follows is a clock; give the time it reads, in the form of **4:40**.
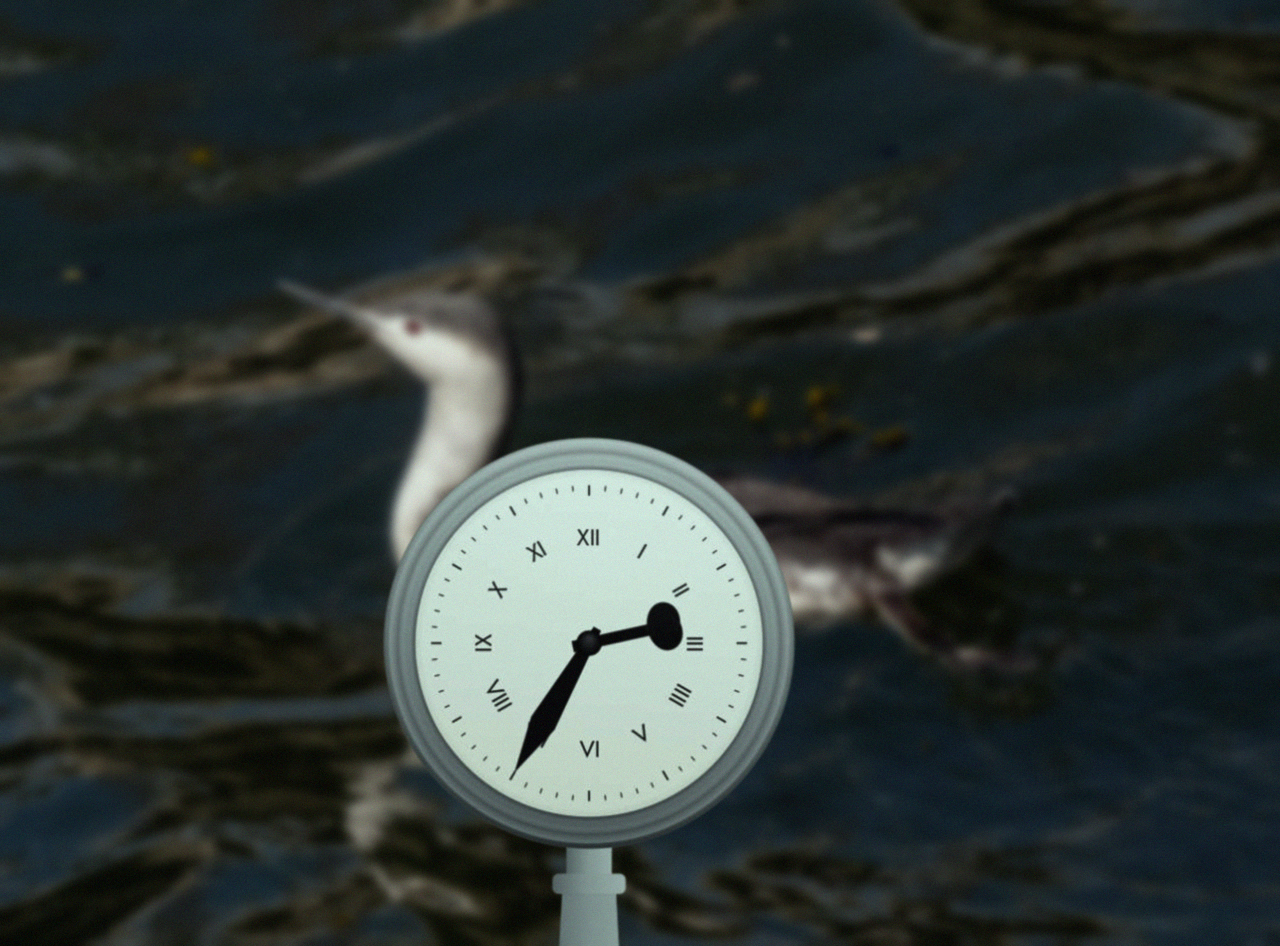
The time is **2:35**
